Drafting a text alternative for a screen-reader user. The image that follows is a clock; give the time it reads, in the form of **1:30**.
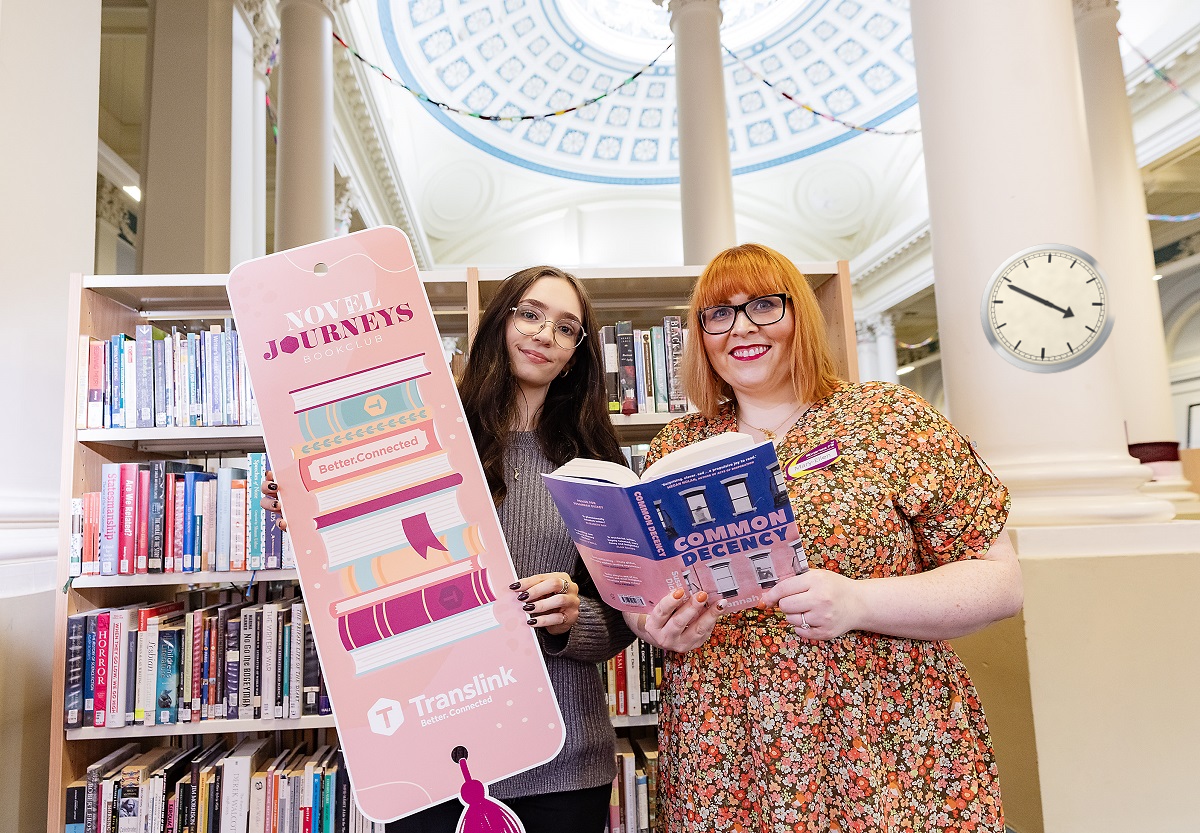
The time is **3:49**
